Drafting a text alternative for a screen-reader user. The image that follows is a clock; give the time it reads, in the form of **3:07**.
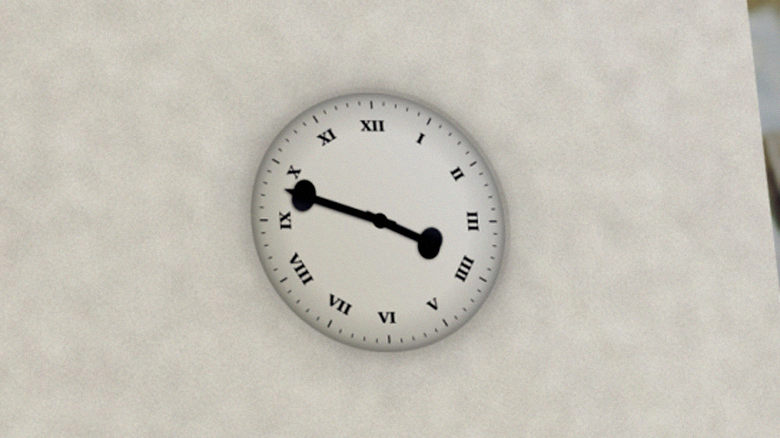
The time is **3:48**
